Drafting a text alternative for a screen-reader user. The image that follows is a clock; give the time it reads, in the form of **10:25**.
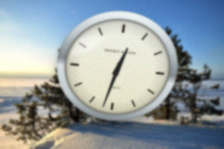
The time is **12:32**
